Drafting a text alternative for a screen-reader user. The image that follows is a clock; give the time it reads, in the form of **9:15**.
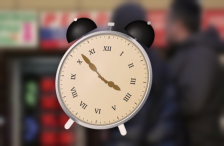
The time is **3:52**
